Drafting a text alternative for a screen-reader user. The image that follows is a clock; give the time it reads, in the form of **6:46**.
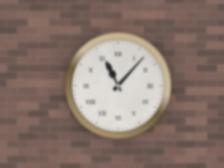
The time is **11:07**
